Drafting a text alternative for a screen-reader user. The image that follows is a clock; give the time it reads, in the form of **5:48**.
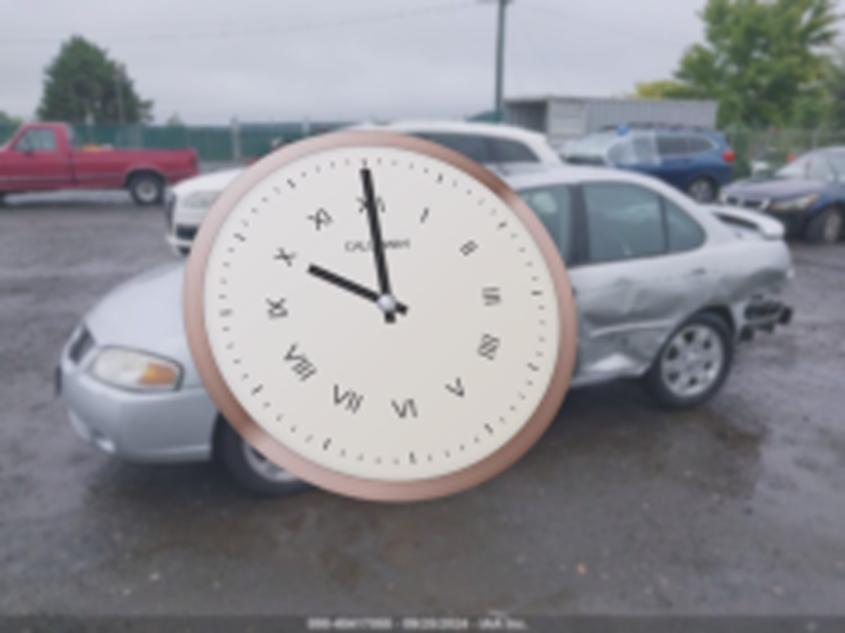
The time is **10:00**
